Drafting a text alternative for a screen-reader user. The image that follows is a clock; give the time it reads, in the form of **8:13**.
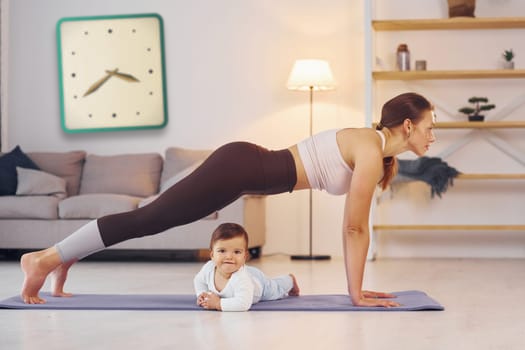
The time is **3:39**
